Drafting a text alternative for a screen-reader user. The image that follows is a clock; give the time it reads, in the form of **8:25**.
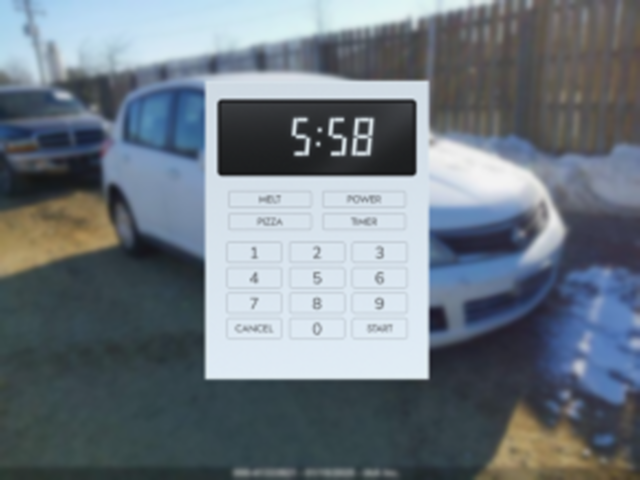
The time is **5:58**
